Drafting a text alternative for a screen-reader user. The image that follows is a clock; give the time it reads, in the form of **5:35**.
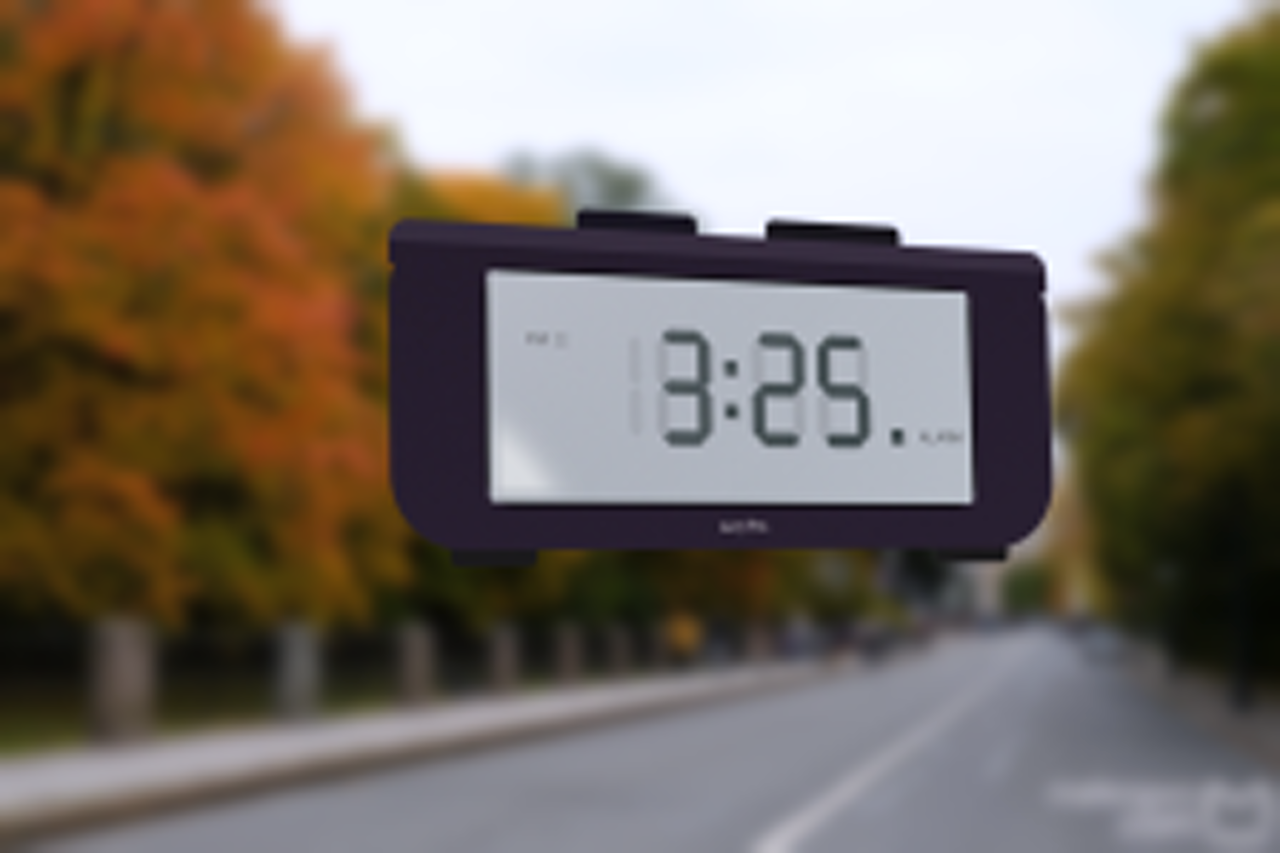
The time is **3:25**
